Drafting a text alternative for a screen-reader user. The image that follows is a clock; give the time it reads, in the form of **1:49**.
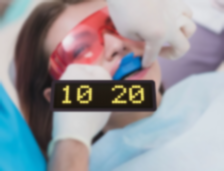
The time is **10:20**
